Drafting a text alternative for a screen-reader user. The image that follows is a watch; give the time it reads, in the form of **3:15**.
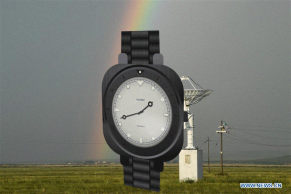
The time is **1:42**
